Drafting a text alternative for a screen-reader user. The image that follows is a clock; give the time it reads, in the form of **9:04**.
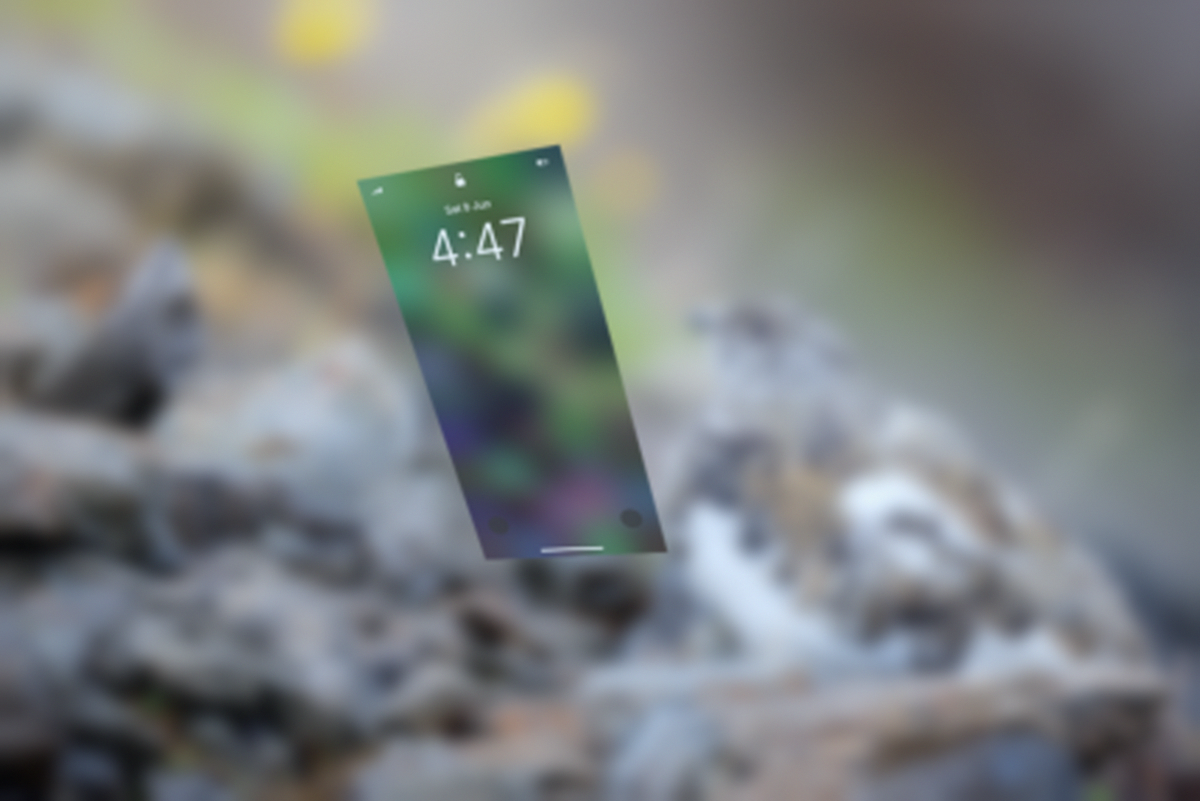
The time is **4:47**
